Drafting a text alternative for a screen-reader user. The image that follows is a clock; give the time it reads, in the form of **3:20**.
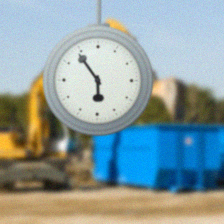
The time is **5:54**
